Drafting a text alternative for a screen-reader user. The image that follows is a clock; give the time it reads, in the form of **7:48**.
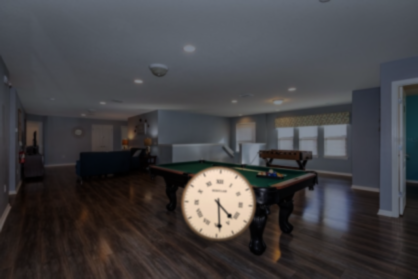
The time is **4:29**
